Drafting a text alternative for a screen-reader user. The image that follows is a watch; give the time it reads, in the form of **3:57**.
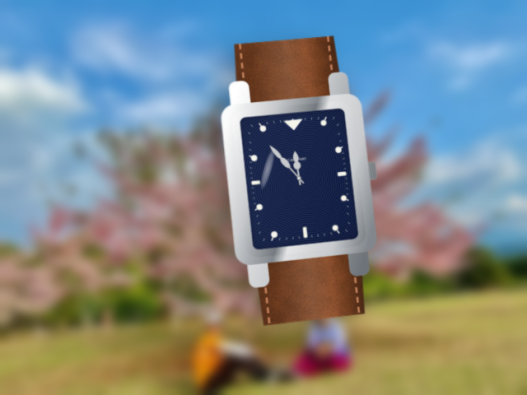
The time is **11:54**
